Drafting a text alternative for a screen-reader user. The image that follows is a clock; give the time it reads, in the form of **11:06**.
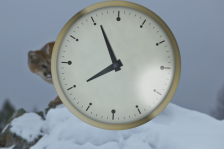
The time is **7:56**
